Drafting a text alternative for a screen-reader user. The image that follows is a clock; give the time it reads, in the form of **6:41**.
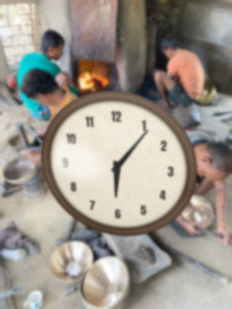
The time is **6:06**
